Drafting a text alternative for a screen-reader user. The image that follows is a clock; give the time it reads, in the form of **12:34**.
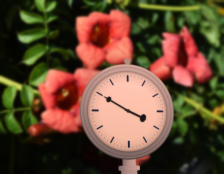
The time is **3:50**
